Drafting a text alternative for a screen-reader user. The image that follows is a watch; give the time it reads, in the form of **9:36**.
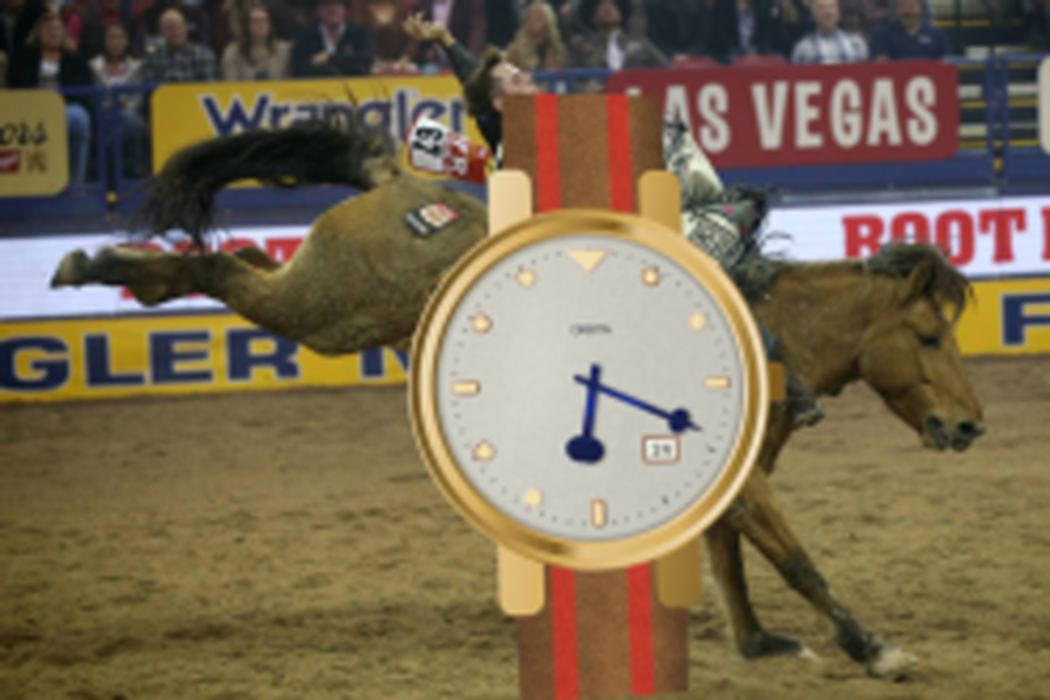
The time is **6:19**
